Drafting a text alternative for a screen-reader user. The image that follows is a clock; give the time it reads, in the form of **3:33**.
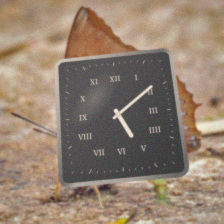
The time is **5:09**
